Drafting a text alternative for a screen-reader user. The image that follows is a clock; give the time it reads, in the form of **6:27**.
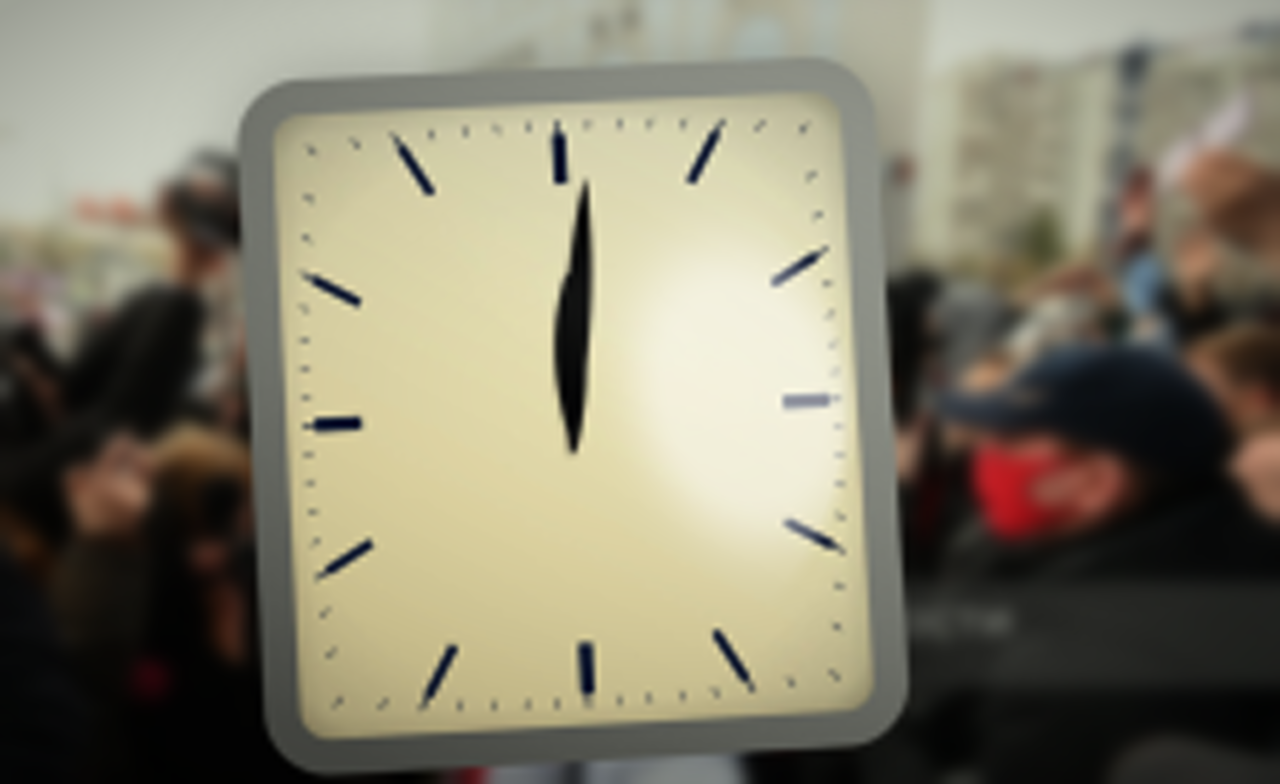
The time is **12:01**
